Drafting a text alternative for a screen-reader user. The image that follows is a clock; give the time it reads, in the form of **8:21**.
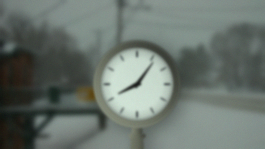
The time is **8:06**
